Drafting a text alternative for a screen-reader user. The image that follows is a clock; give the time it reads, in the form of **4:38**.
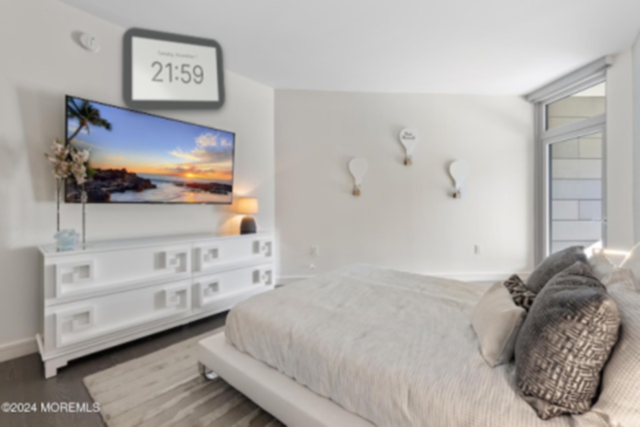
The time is **21:59**
